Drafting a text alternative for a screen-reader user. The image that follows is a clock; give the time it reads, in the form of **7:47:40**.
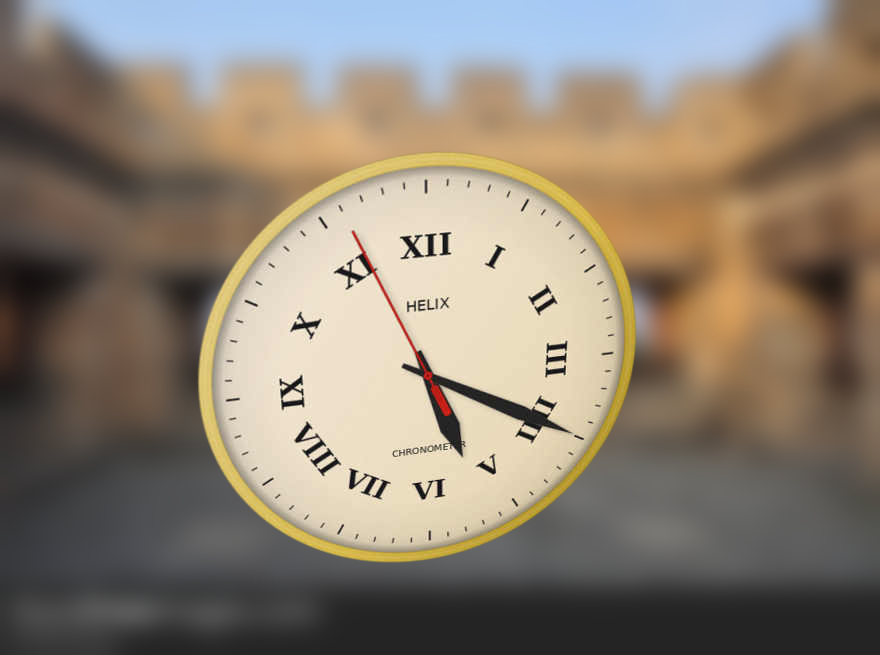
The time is **5:19:56**
